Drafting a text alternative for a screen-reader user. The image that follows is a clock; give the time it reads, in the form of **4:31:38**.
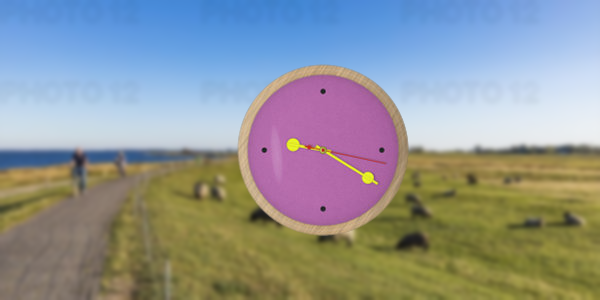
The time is **9:20:17**
